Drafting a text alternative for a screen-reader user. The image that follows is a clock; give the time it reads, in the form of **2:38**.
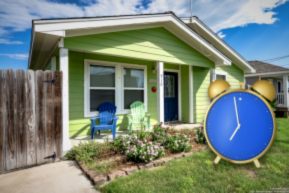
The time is **6:58**
